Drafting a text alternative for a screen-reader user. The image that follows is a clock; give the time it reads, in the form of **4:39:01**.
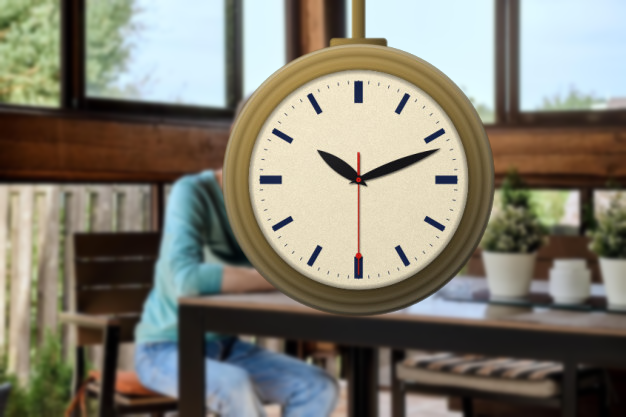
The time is **10:11:30**
